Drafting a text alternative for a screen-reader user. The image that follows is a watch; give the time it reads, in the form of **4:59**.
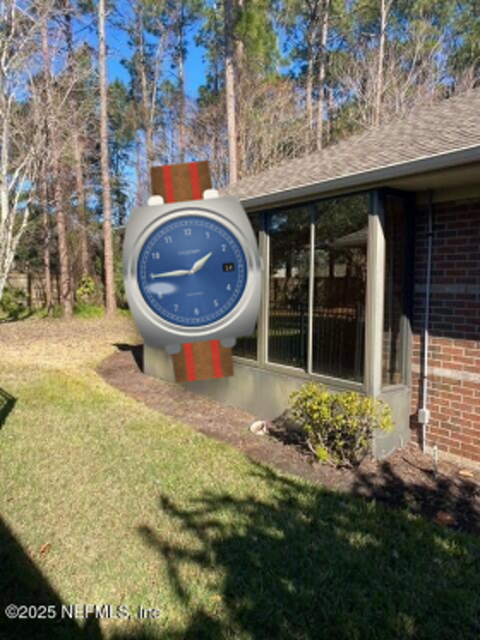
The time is **1:45**
